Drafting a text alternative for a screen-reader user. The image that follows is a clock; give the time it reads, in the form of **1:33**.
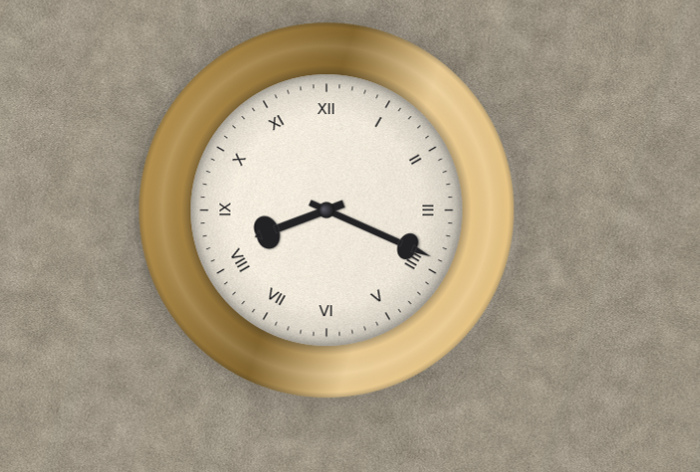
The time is **8:19**
